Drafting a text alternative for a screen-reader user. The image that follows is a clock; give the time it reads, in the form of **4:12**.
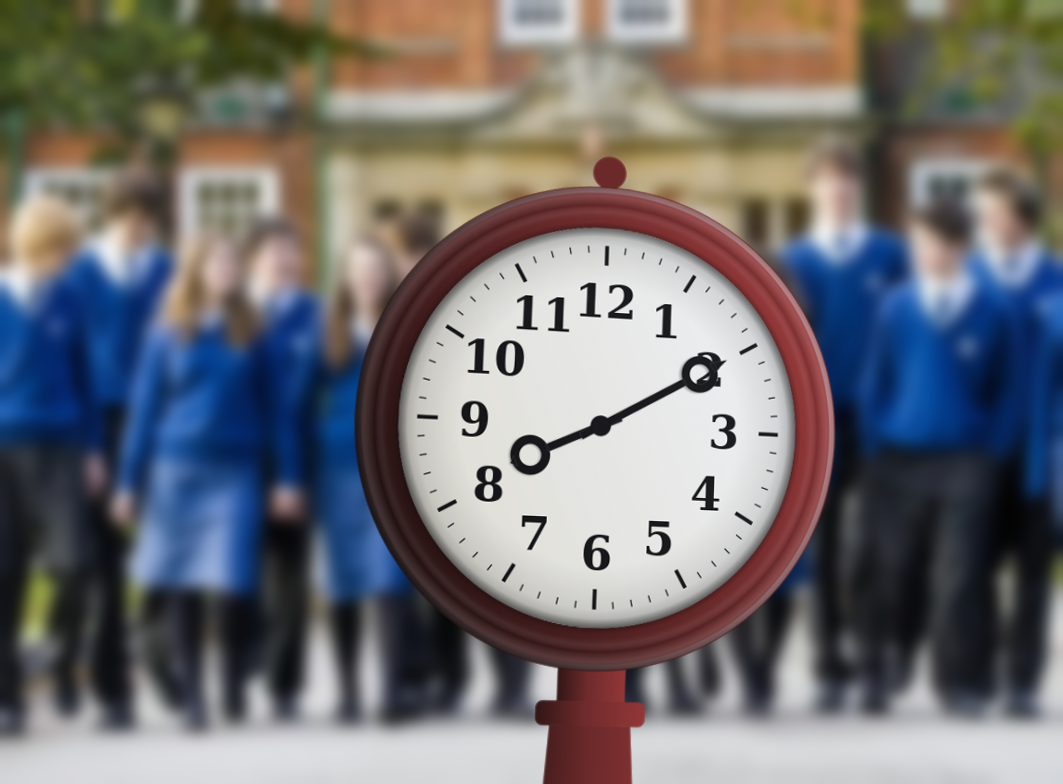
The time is **8:10**
